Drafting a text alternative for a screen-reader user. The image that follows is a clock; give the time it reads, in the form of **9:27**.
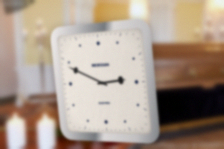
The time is **2:49**
